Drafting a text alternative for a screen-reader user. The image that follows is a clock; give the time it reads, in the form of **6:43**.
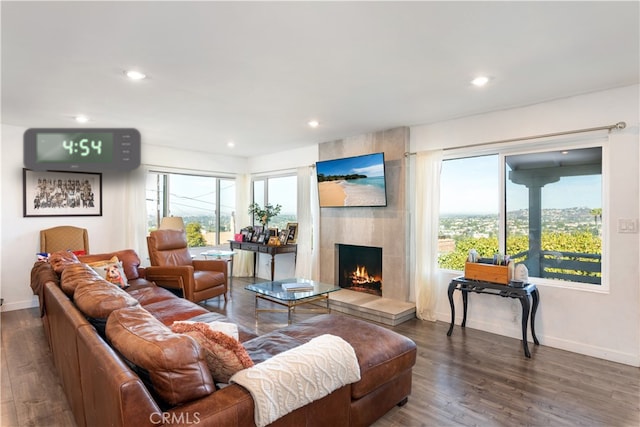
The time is **4:54**
